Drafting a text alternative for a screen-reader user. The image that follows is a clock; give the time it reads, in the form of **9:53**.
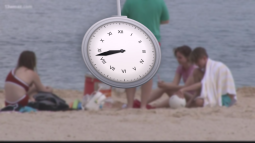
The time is **8:43**
